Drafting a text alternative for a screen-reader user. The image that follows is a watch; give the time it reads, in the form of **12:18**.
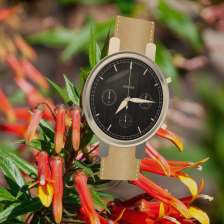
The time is **7:15**
